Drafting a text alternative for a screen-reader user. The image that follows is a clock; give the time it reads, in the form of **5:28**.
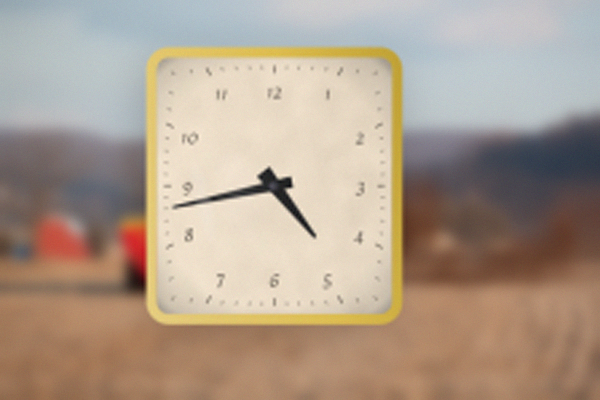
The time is **4:43**
